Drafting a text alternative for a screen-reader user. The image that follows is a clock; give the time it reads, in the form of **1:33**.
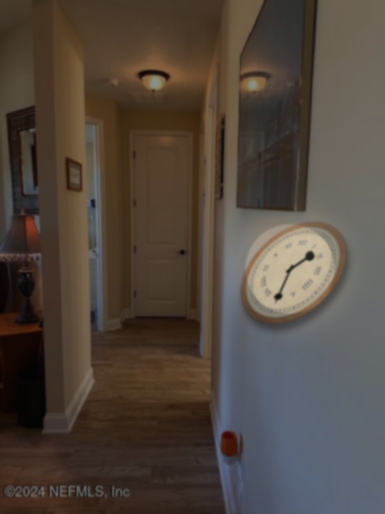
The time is **1:30**
